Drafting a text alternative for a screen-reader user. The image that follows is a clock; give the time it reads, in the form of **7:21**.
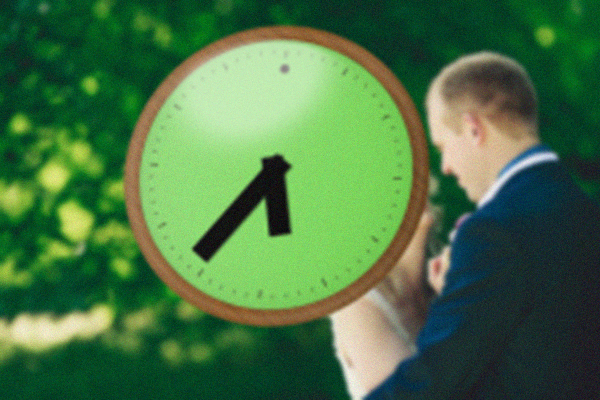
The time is **5:36**
